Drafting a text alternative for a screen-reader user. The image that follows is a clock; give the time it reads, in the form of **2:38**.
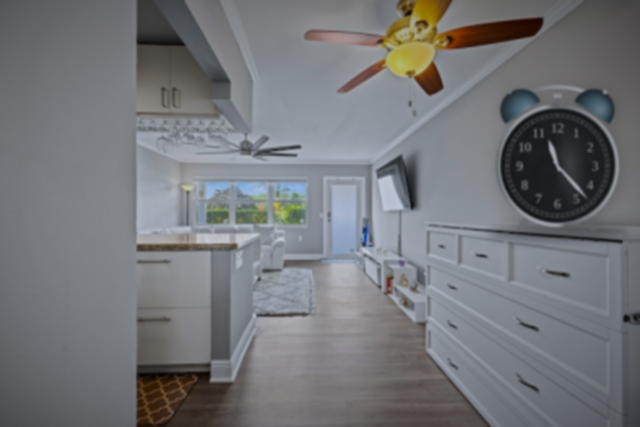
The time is **11:23**
